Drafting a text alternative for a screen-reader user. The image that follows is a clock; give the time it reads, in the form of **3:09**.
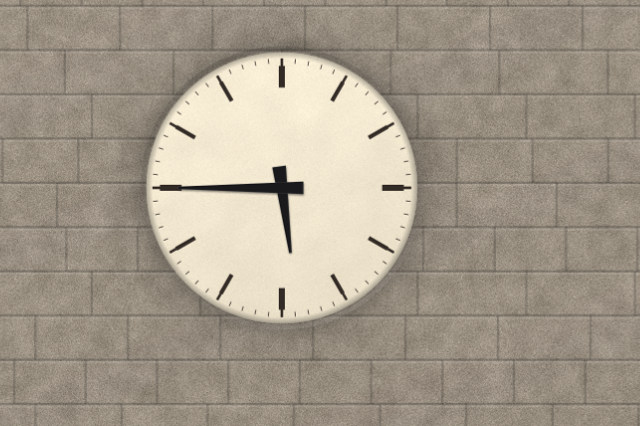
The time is **5:45**
